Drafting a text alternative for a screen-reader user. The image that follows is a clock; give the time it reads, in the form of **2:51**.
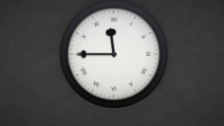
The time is **11:45**
